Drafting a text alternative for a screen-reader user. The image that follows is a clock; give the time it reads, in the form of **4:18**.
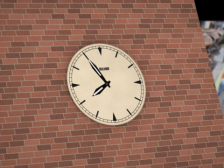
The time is **7:55**
